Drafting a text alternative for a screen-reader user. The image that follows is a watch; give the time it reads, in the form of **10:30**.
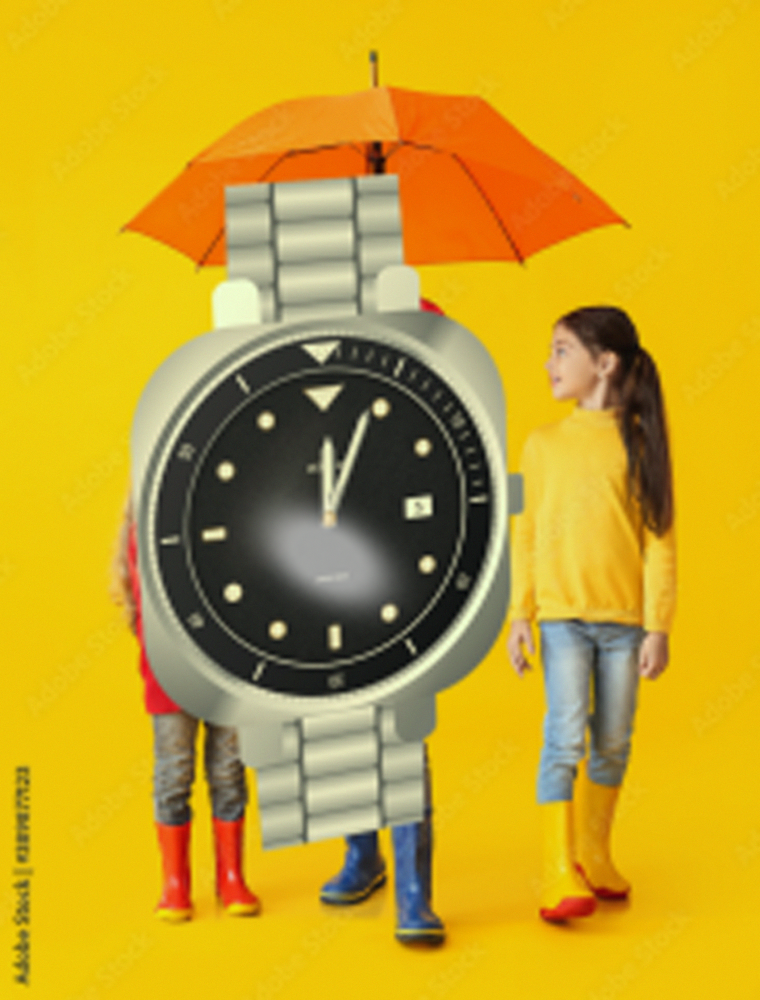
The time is **12:04**
